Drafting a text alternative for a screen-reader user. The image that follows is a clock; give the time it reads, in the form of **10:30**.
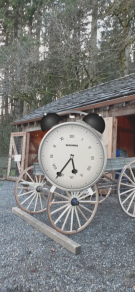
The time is **5:36**
